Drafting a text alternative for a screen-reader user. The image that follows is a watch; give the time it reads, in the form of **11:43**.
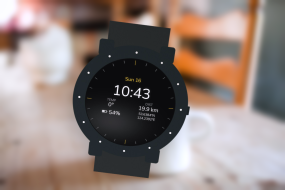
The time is **10:43**
